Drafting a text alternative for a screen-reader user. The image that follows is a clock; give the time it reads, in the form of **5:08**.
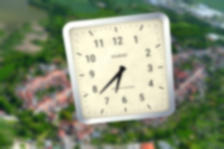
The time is **6:38**
